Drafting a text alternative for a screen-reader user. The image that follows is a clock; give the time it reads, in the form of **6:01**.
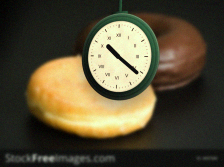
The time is **10:21**
